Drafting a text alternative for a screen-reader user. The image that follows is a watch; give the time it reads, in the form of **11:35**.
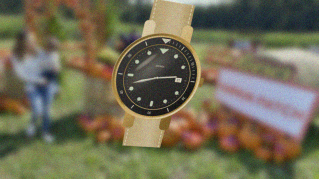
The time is **2:42**
